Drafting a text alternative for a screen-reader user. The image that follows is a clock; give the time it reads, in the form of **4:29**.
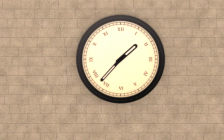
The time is **1:37**
